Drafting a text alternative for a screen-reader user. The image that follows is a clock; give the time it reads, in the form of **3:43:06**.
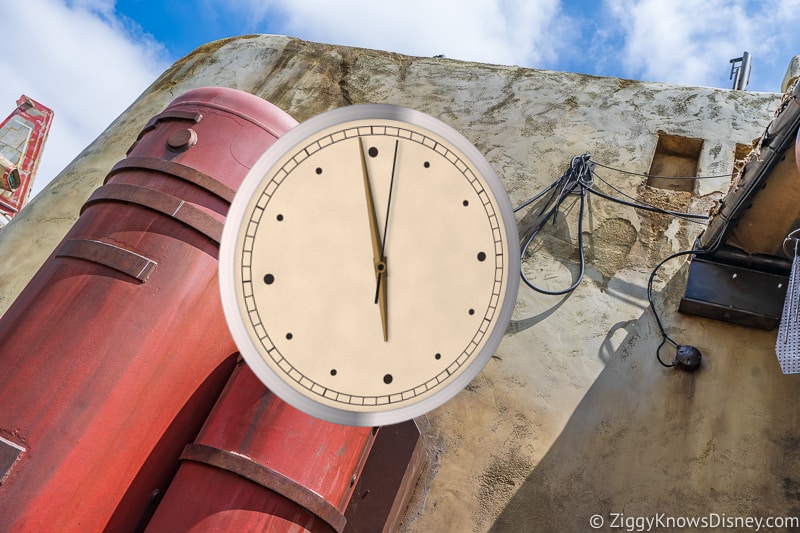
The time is **5:59:02**
